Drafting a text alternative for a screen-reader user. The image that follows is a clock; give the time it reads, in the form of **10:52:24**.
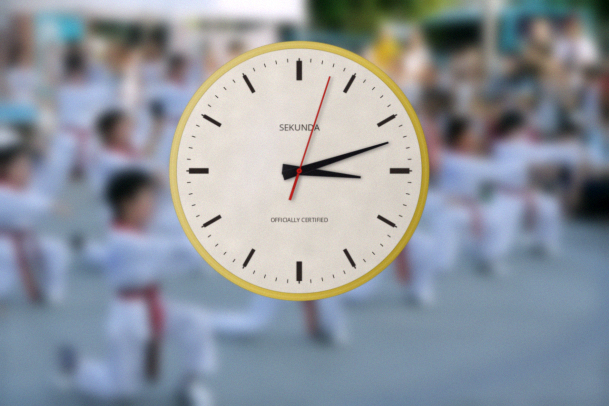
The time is **3:12:03**
